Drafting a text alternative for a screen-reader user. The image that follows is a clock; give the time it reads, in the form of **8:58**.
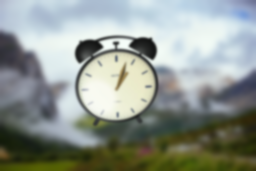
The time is **1:03**
